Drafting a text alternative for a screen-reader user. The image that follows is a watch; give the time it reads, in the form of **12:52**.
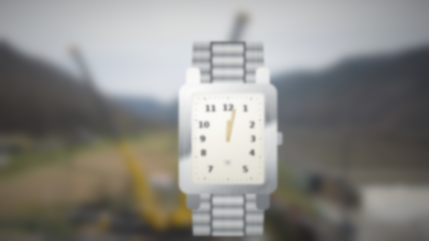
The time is **12:02**
